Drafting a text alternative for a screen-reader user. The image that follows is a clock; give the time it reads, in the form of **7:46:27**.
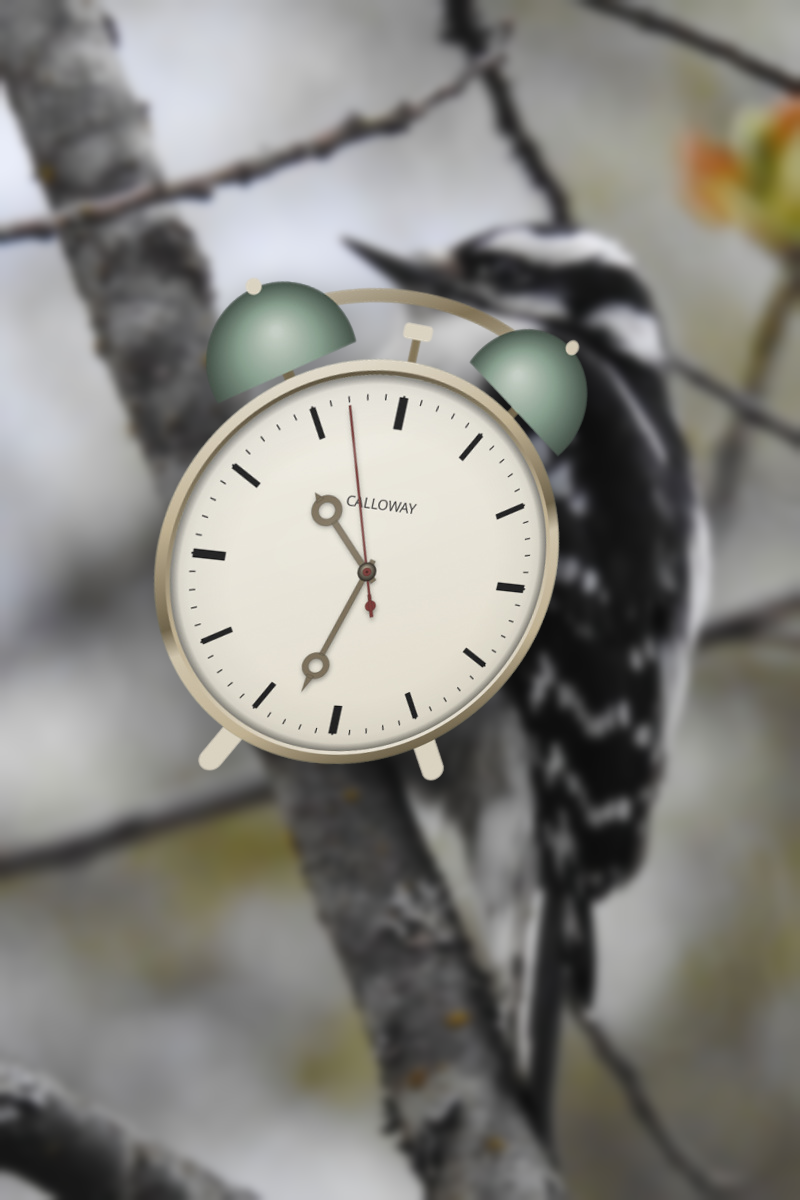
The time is **10:32:57**
